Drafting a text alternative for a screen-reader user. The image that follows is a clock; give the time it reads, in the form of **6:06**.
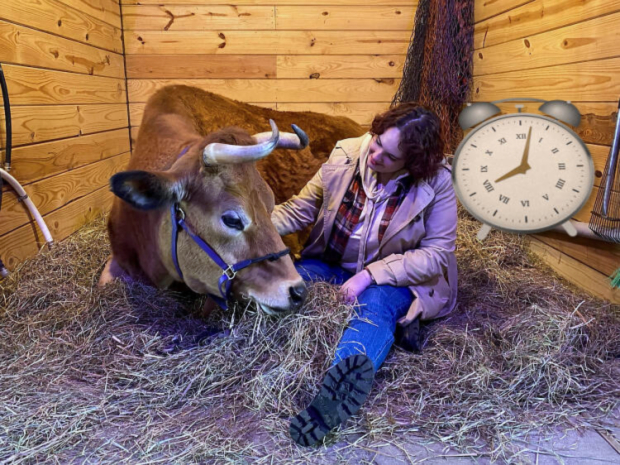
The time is **8:02**
